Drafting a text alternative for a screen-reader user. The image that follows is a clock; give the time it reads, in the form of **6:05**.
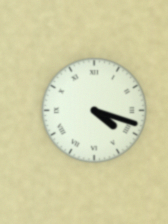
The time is **4:18**
